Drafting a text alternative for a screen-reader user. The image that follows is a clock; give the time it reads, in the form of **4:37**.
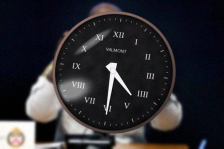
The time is **4:30**
